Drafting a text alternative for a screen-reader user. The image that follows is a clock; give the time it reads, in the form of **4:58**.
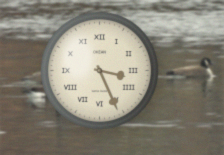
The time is **3:26**
